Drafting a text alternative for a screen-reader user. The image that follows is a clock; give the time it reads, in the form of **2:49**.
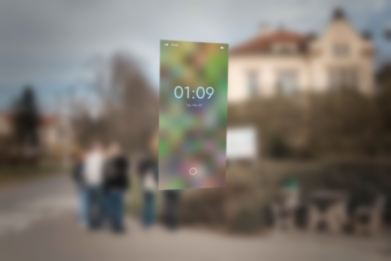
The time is **1:09**
